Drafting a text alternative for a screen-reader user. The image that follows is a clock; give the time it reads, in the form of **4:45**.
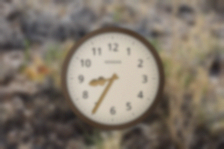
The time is **8:35**
